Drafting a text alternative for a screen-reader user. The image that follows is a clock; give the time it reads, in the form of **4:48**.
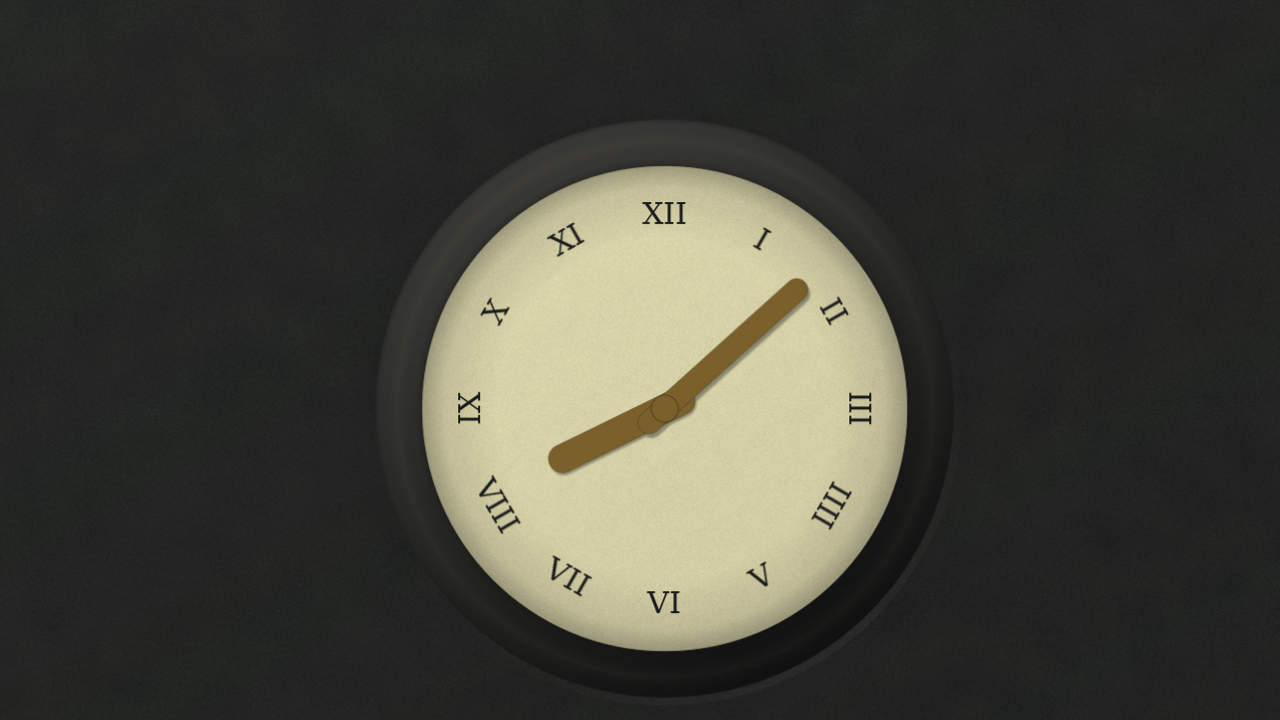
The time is **8:08**
